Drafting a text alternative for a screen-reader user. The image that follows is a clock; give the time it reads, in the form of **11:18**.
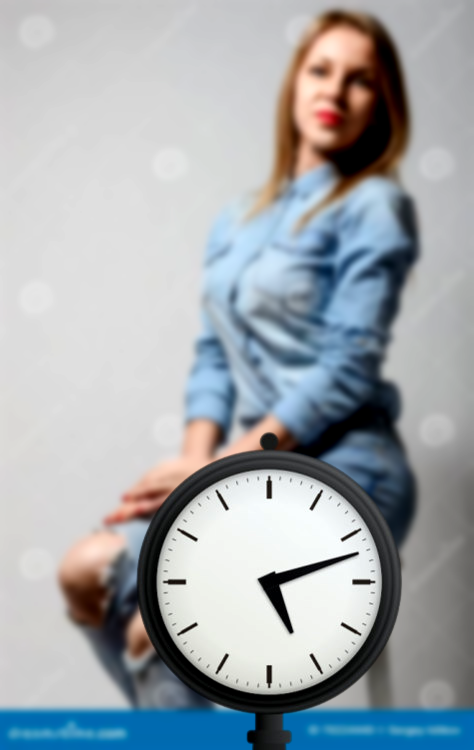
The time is **5:12**
